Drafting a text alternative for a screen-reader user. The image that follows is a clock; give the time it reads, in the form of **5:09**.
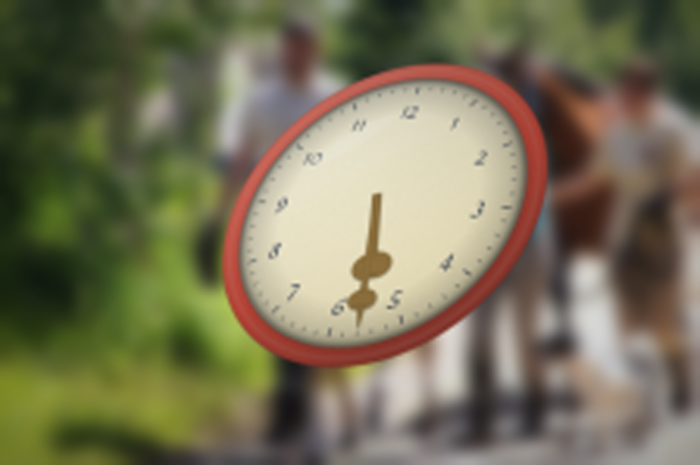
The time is **5:28**
